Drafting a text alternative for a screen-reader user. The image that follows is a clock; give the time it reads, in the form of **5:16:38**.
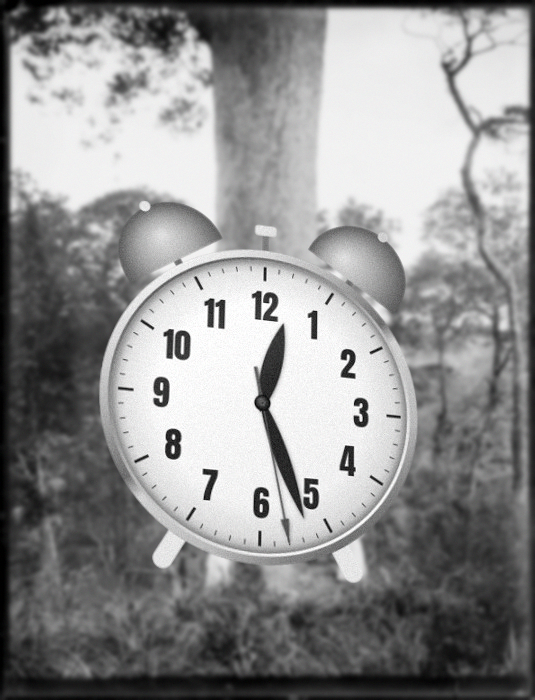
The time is **12:26:28**
